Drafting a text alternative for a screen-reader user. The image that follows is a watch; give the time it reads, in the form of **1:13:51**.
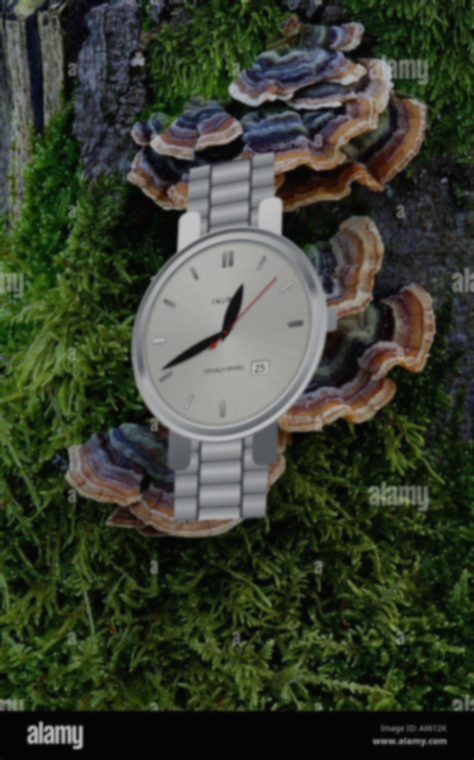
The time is **12:41:08**
